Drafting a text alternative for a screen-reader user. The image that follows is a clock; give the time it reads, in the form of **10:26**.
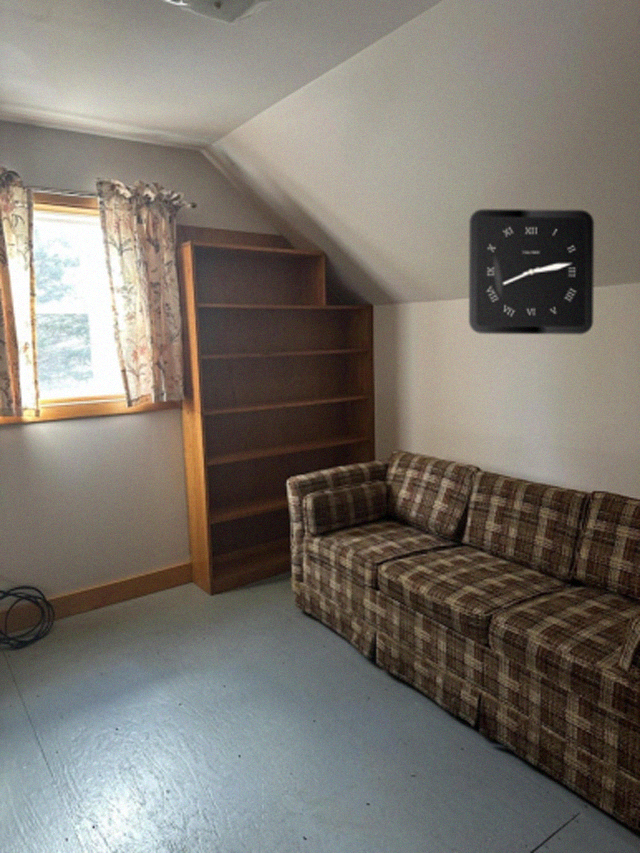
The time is **8:13**
